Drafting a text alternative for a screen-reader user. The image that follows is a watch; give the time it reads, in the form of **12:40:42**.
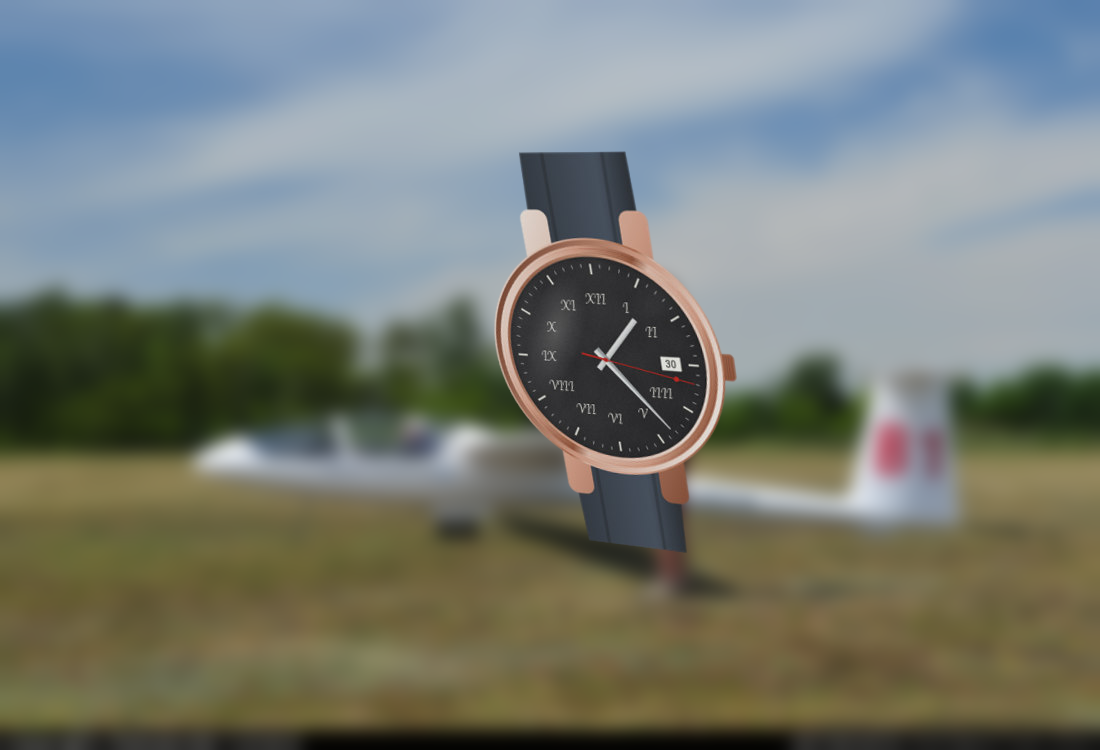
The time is **1:23:17**
